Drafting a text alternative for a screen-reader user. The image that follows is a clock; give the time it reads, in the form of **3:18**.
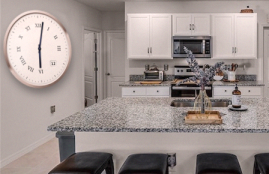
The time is **6:02**
